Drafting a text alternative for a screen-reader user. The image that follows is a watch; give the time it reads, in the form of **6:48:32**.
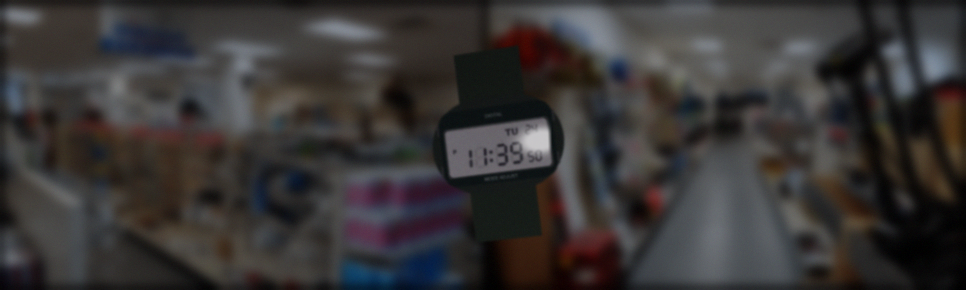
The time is **11:39:50**
